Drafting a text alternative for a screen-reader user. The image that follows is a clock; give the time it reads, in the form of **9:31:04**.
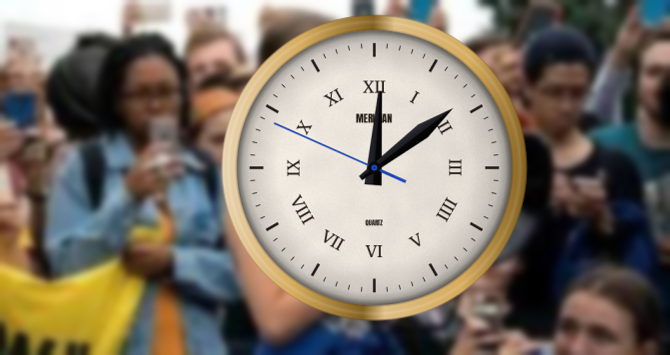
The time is **12:08:49**
